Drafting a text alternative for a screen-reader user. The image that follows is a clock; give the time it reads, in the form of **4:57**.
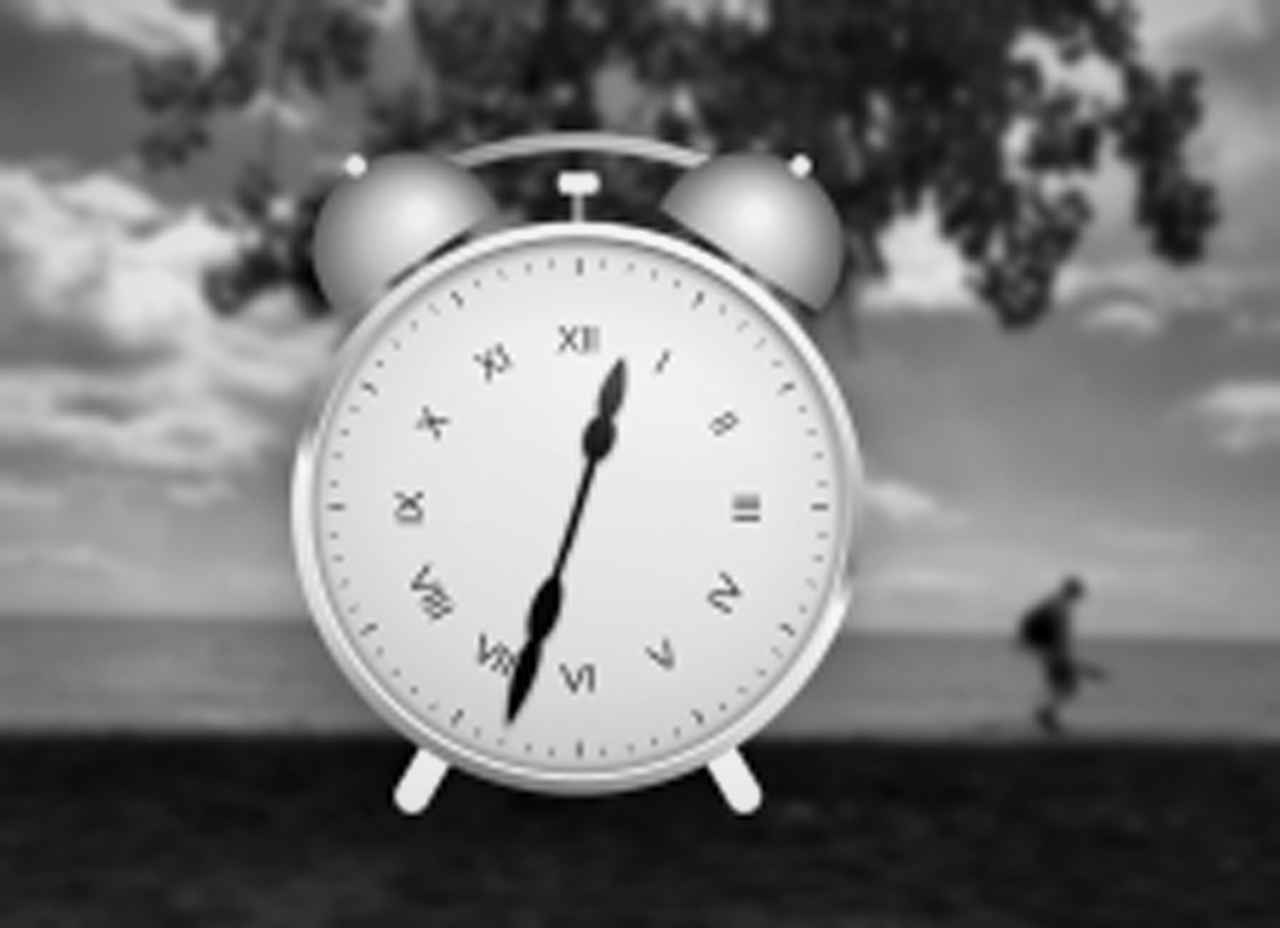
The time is **12:33**
